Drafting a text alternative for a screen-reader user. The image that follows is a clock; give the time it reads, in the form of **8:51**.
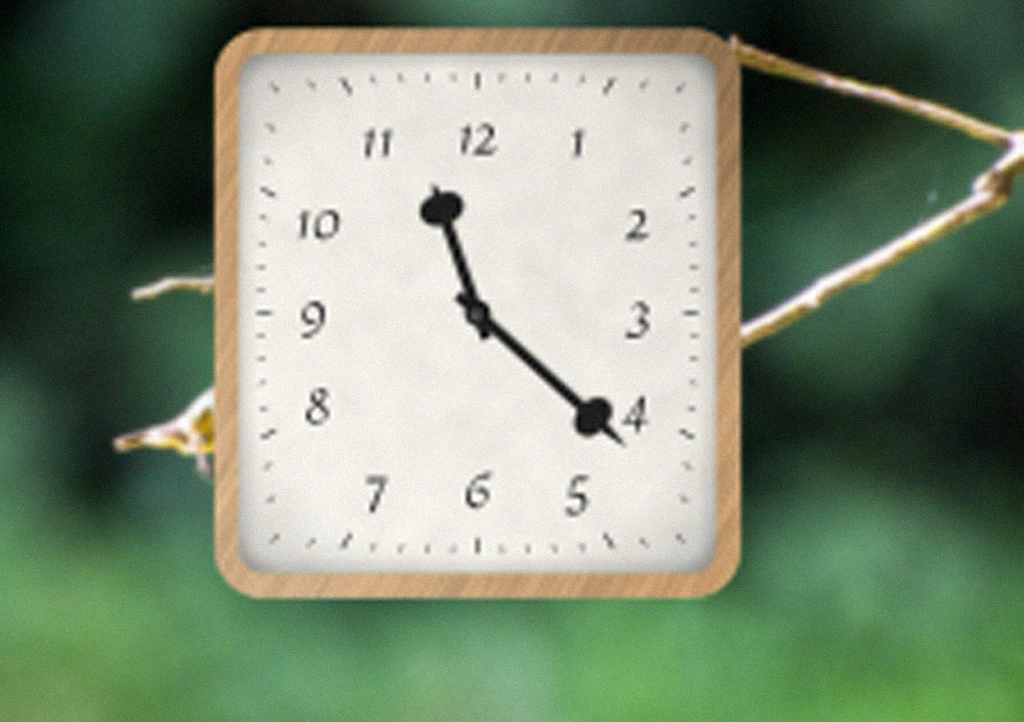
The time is **11:22**
